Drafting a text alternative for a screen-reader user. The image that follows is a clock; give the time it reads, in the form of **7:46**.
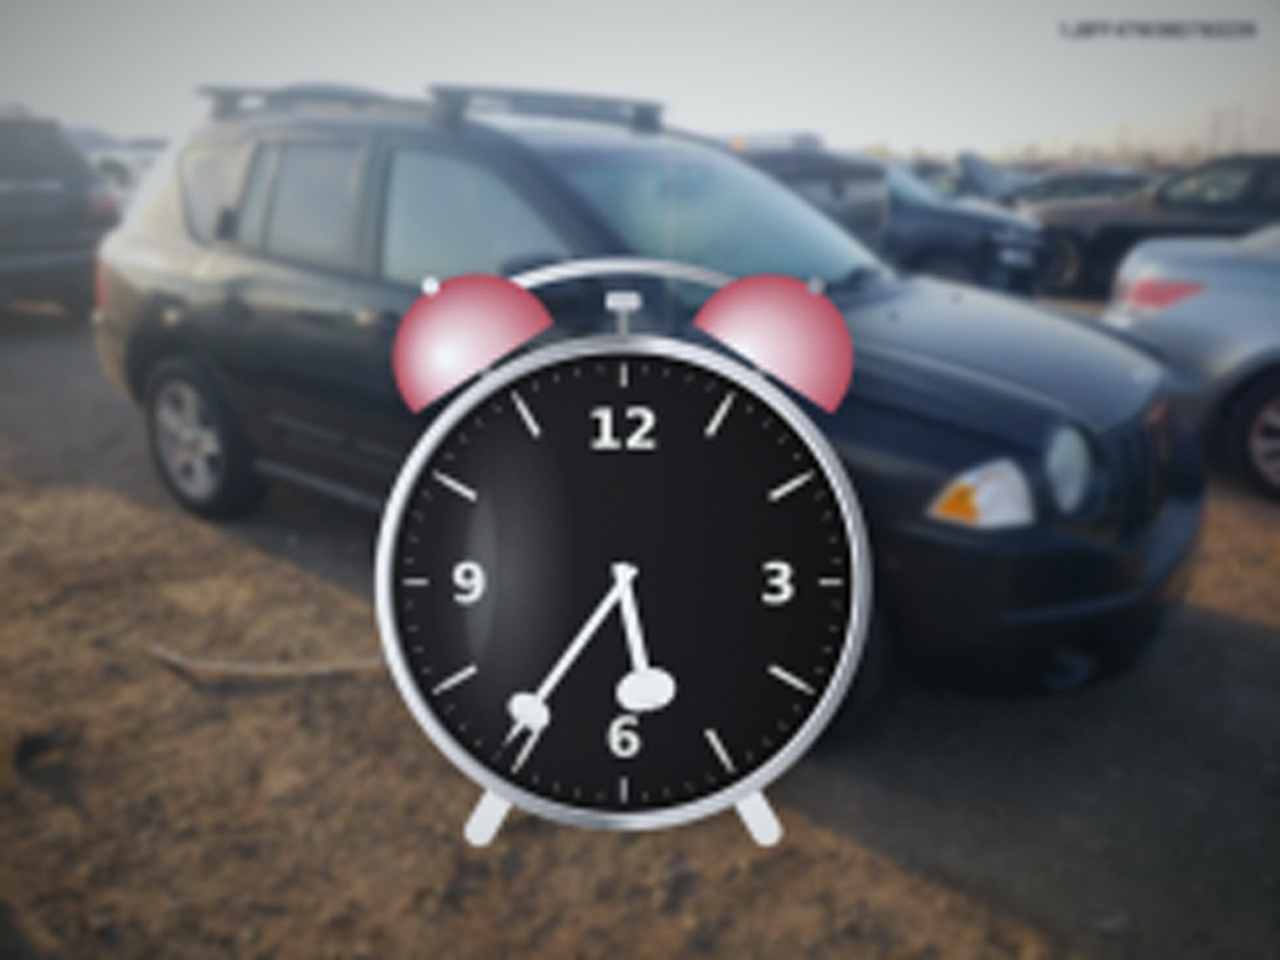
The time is **5:36**
